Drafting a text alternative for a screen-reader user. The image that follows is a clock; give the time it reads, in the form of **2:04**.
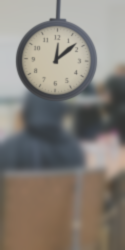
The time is **12:08**
